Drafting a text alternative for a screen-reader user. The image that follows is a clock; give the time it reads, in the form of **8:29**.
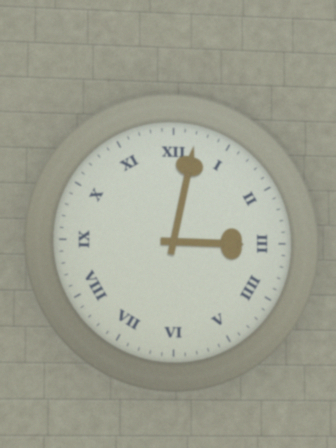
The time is **3:02**
